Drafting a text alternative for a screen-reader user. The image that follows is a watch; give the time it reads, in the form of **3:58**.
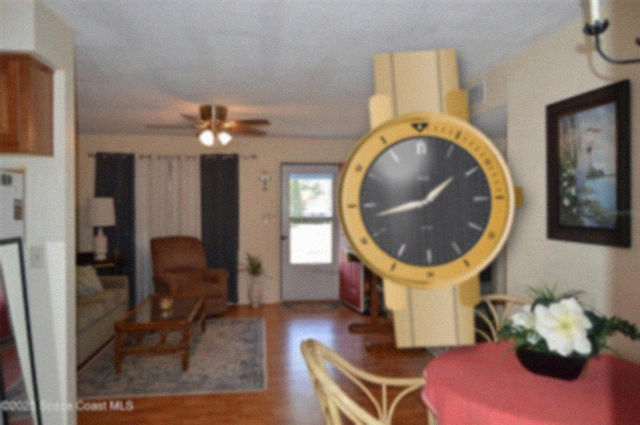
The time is **1:43**
